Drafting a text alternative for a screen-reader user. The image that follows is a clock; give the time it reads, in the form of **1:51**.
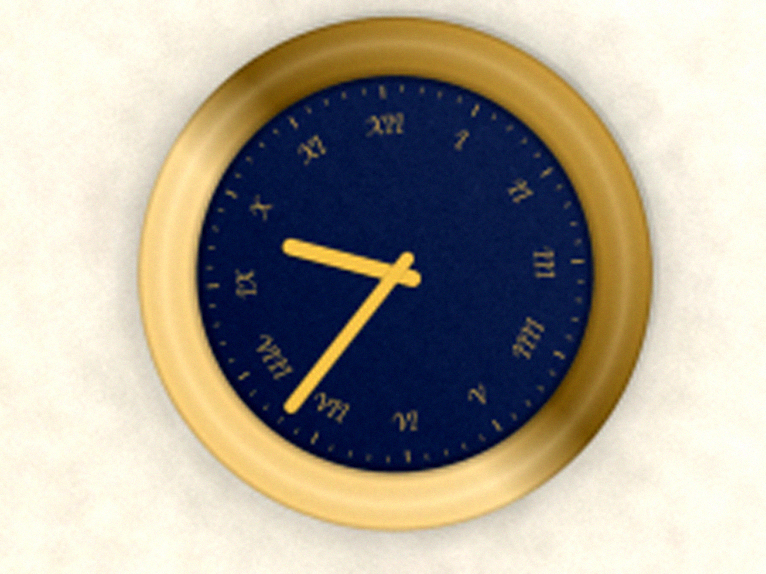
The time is **9:37**
